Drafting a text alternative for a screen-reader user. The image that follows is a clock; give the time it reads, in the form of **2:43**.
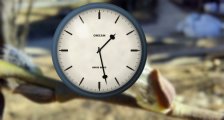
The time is **1:28**
